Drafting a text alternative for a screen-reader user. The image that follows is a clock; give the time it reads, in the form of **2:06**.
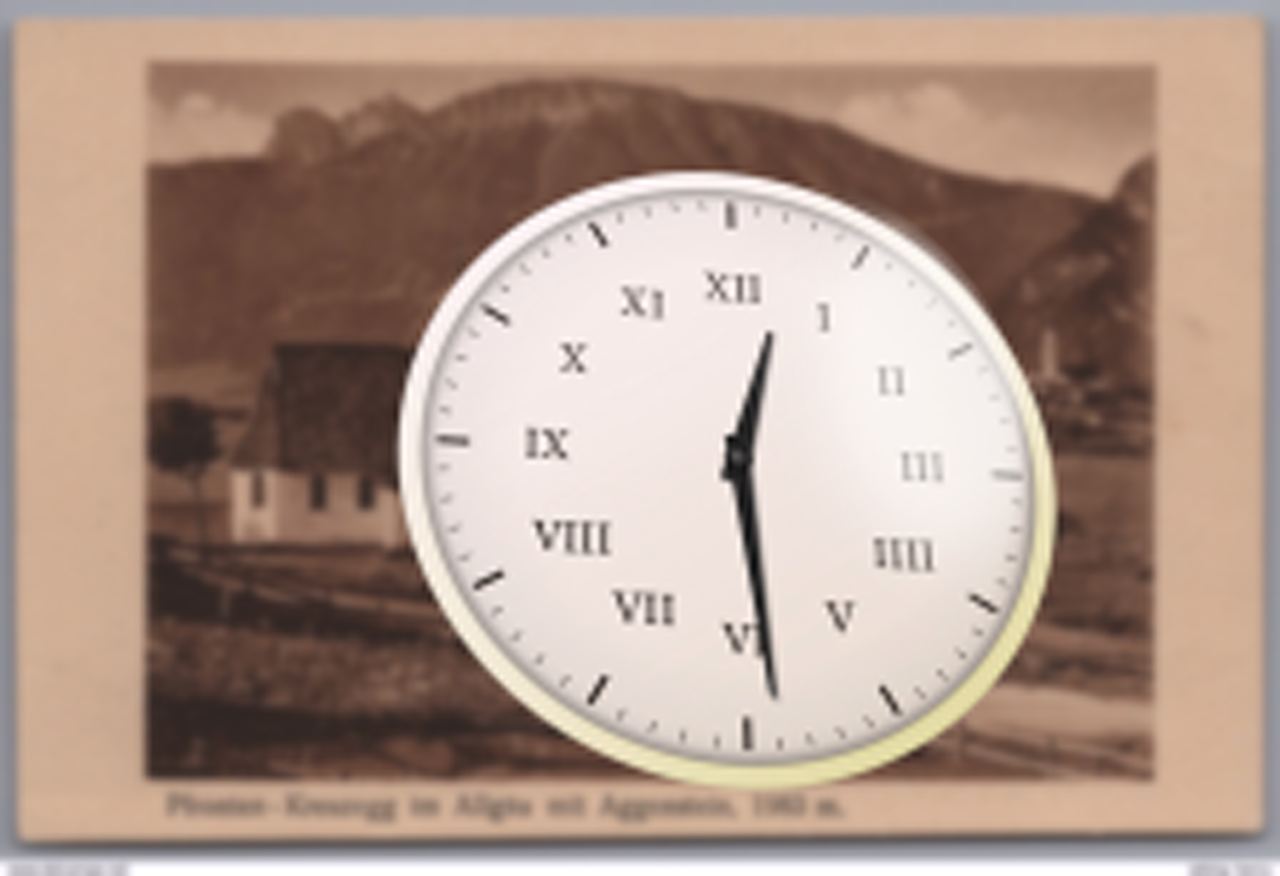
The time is **12:29**
